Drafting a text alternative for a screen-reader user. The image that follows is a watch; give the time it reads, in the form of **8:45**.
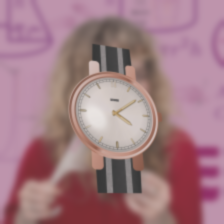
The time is **4:09**
